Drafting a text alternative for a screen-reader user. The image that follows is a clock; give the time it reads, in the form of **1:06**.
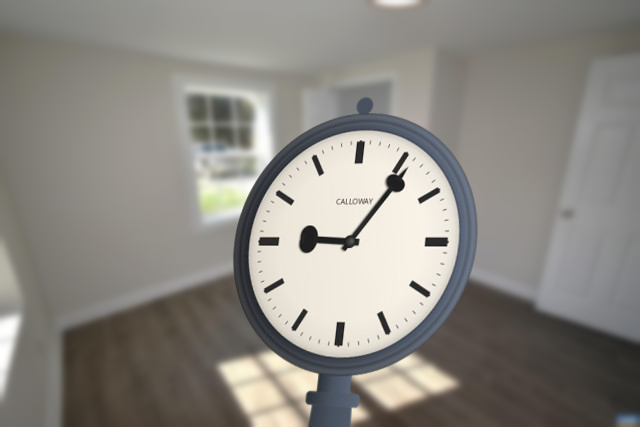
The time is **9:06**
